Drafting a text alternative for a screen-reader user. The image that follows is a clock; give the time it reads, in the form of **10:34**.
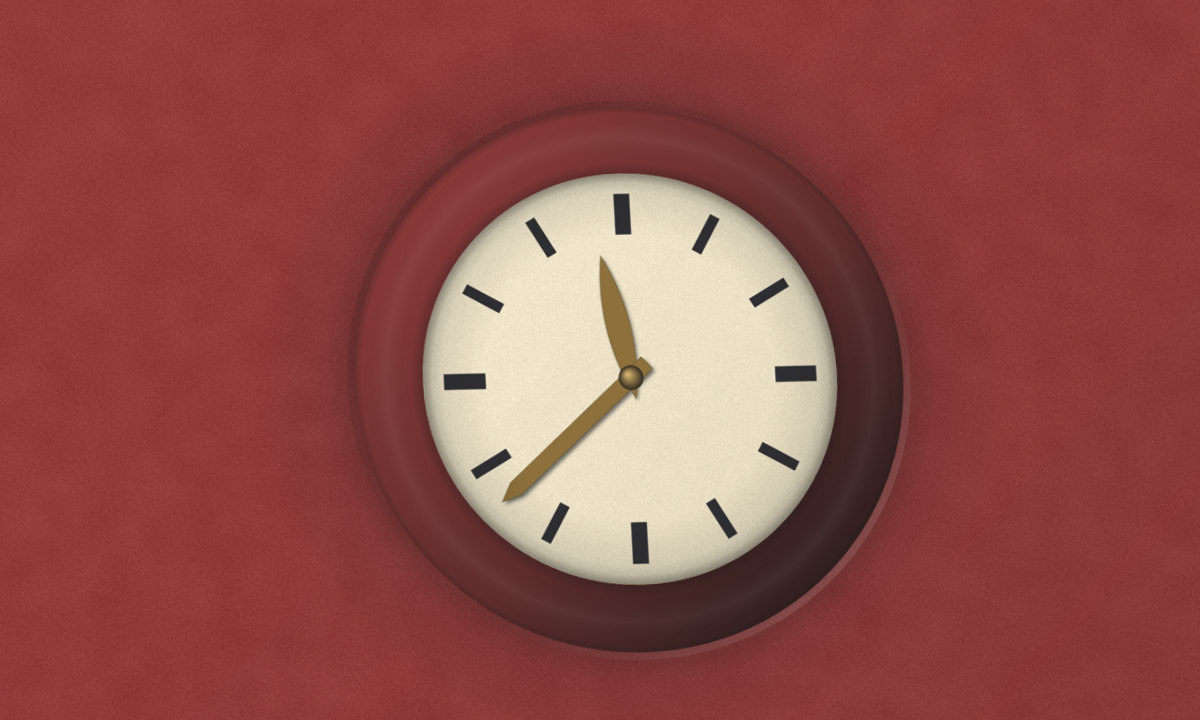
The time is **11:38**
